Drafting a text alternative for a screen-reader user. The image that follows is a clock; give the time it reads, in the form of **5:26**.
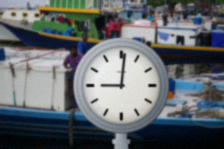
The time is **9:01**
